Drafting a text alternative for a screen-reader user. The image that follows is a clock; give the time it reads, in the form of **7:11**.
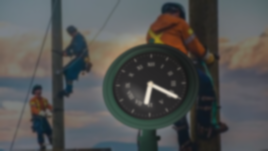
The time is **6:20**
